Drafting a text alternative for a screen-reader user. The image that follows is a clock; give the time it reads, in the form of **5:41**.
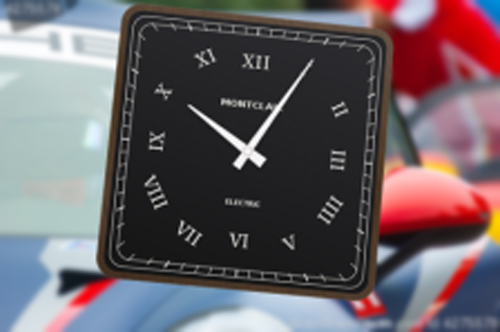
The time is **10:05**
